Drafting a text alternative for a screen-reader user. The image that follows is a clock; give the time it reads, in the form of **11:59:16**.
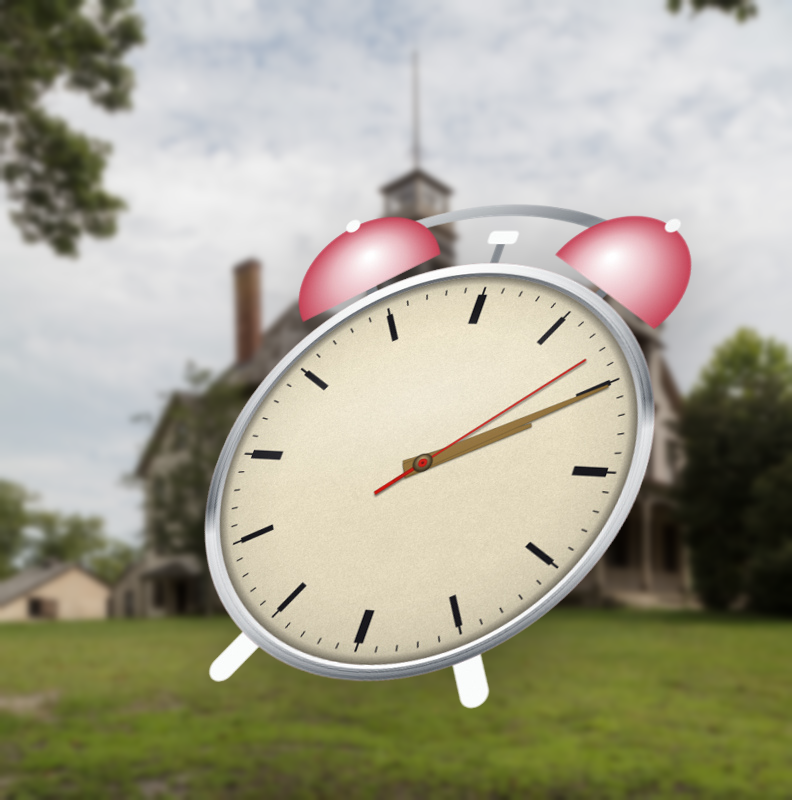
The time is **2:10:08**
